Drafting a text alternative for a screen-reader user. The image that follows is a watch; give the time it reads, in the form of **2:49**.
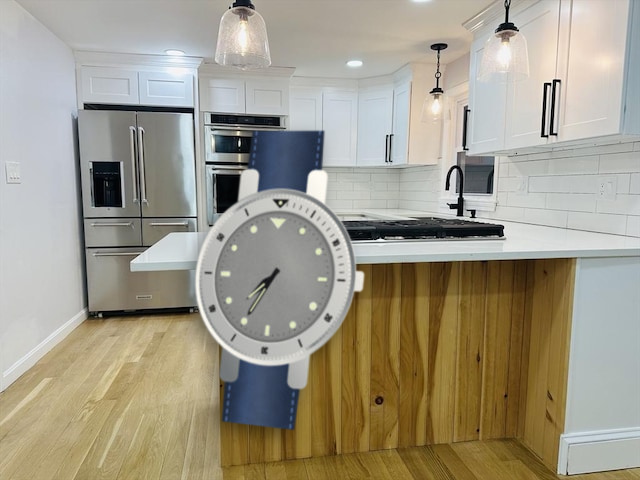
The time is **7:35**
